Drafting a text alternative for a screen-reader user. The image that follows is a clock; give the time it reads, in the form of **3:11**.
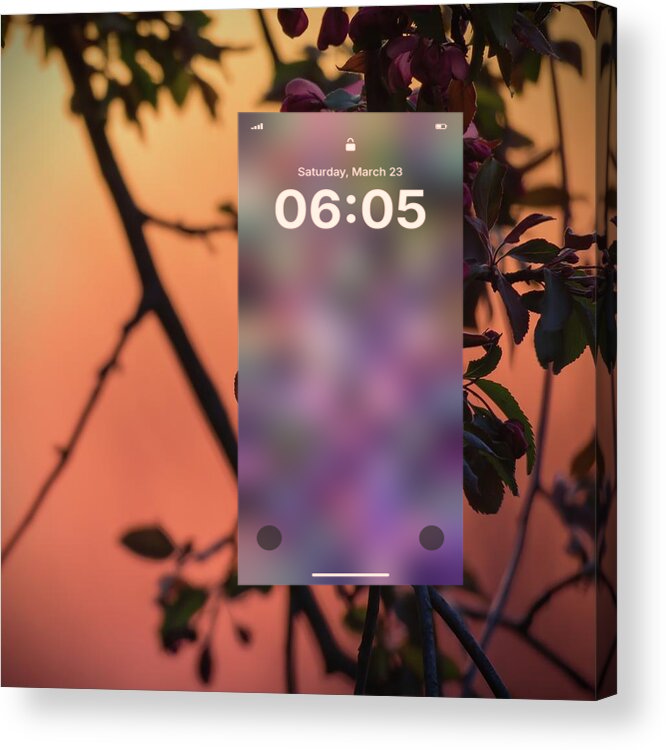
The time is **6:05**
